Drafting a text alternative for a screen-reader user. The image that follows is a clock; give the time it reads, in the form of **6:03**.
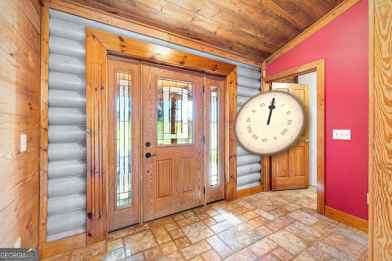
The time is **12:00**
